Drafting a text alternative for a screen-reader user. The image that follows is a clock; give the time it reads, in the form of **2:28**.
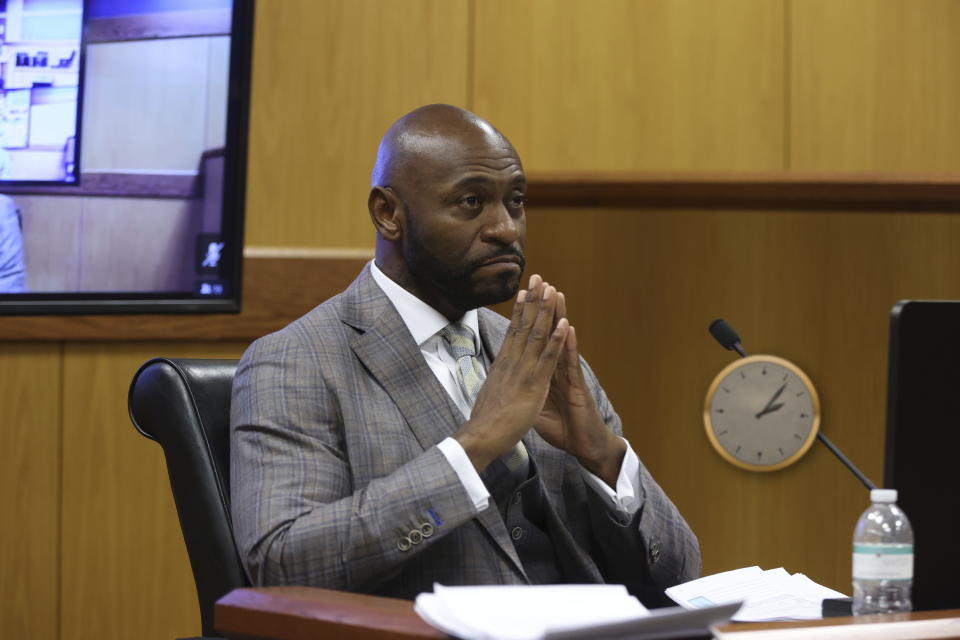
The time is **2:06**
